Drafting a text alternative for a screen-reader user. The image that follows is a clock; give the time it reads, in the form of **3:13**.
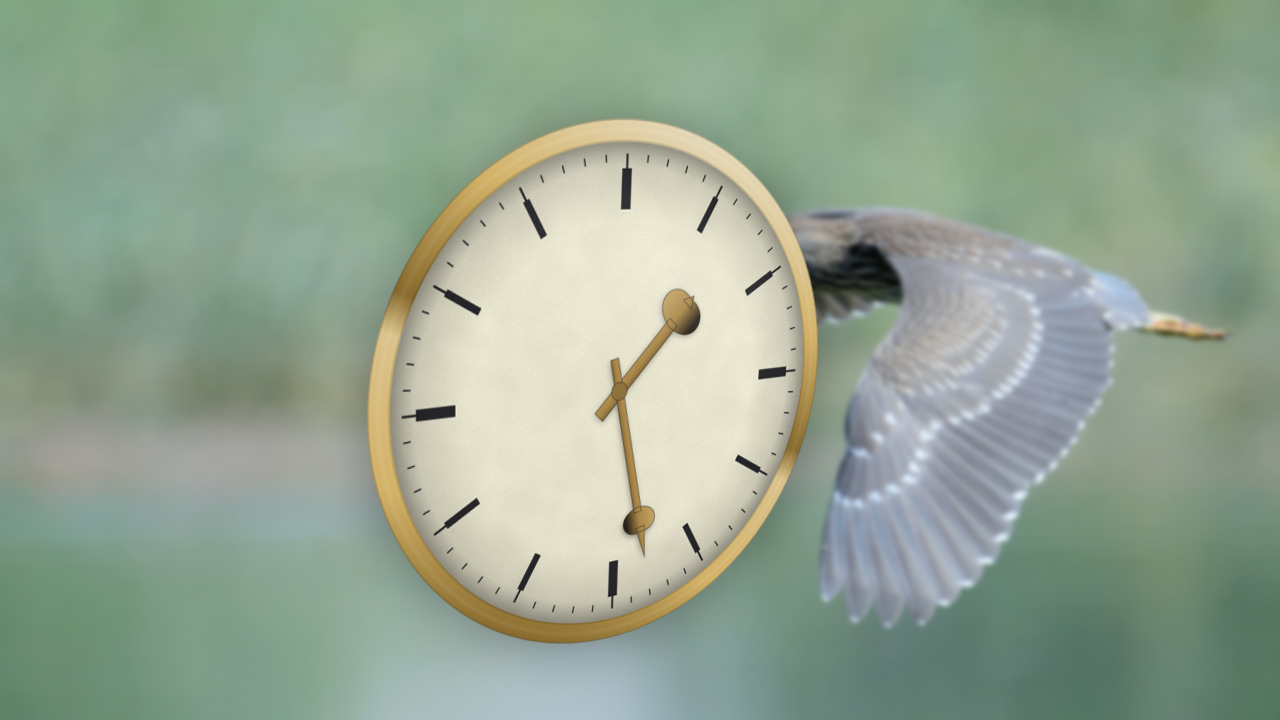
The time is **1:28**
